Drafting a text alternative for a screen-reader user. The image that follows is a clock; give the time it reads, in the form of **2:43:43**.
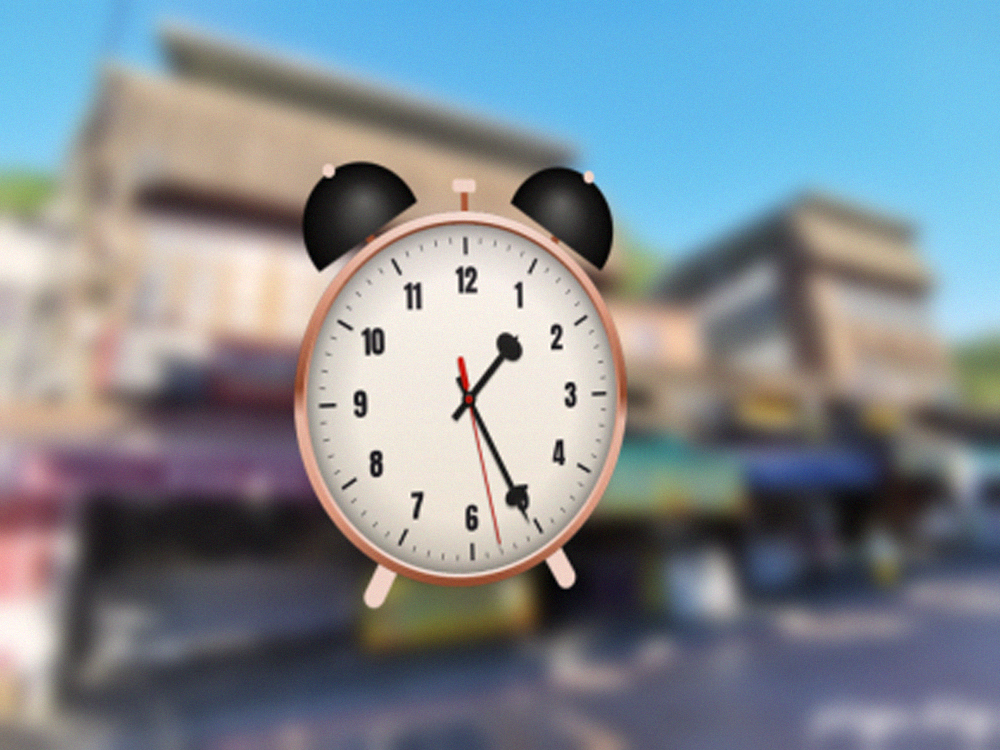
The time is **1:25:28**
